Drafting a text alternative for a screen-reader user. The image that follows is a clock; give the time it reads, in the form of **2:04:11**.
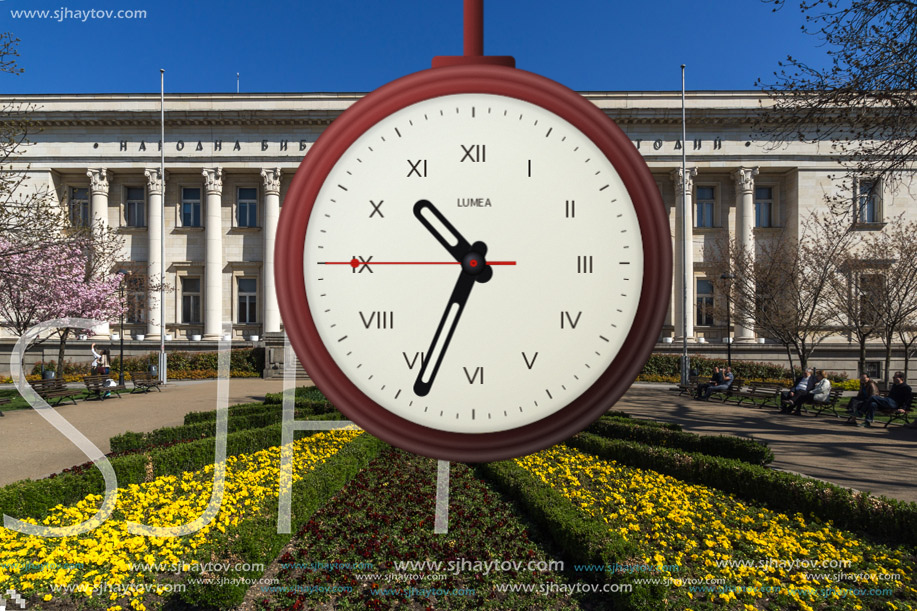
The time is **10:33:45**
